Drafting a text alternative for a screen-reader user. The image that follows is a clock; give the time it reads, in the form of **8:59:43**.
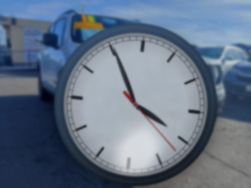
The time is **3:55:22**
